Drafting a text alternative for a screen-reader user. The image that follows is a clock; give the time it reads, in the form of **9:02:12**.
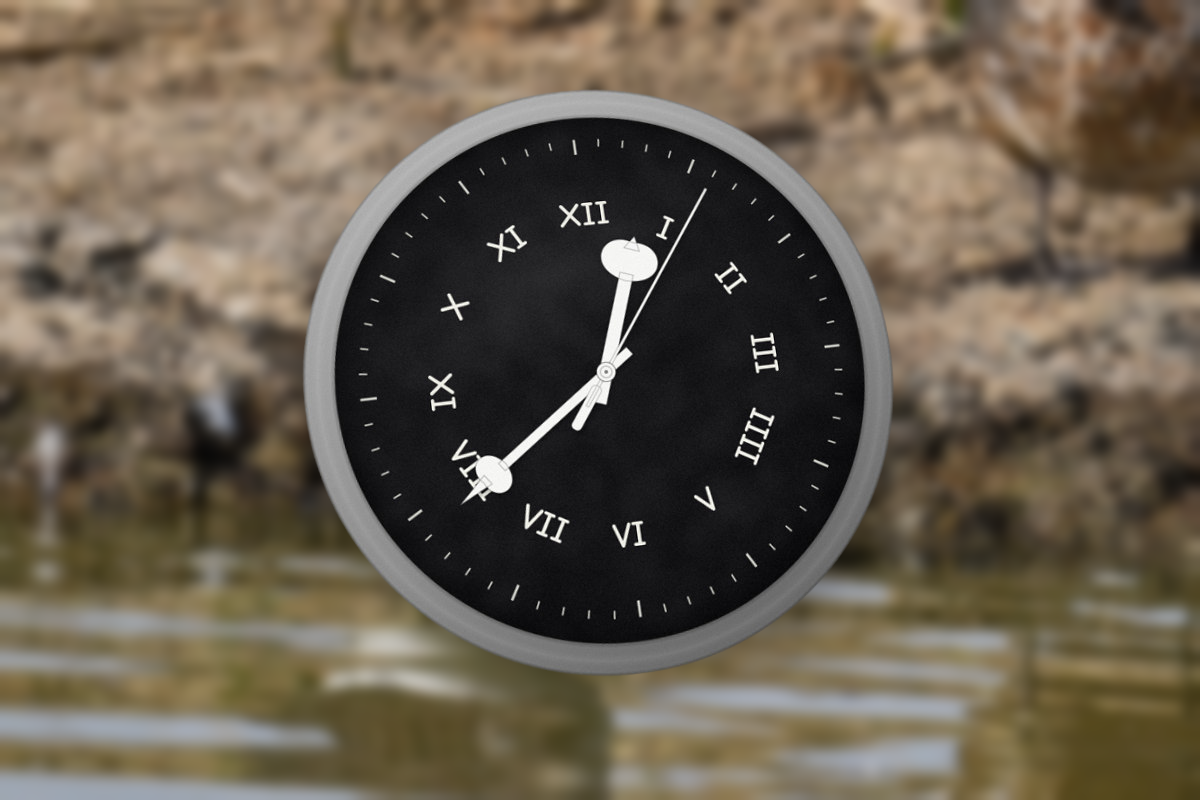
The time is **12:39:06**
